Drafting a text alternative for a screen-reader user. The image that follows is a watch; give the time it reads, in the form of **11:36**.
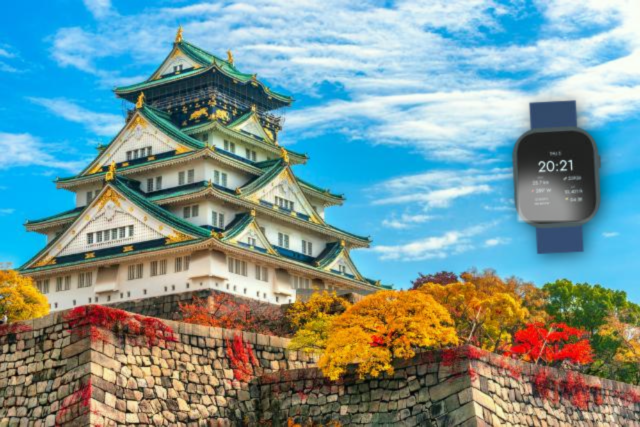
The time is **20:21**
